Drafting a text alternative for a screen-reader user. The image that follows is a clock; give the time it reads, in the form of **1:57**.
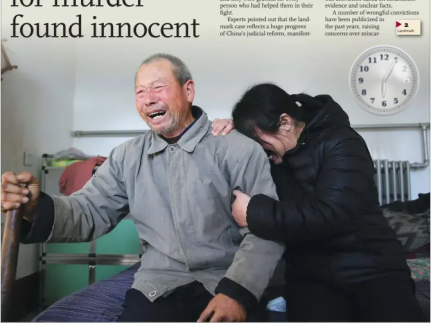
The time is **6:05**
